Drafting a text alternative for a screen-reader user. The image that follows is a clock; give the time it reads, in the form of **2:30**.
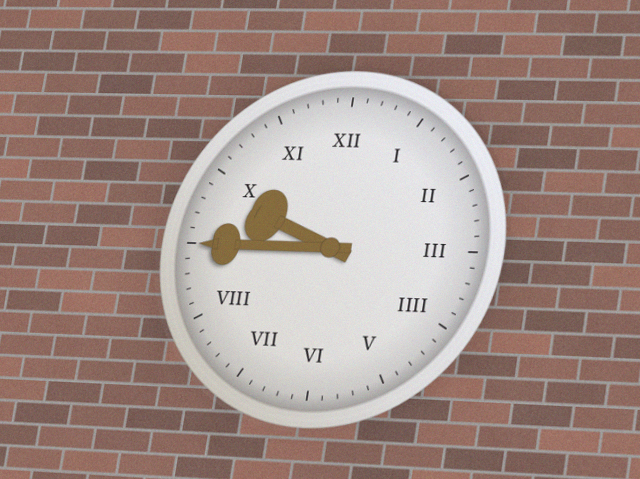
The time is **9:45**
